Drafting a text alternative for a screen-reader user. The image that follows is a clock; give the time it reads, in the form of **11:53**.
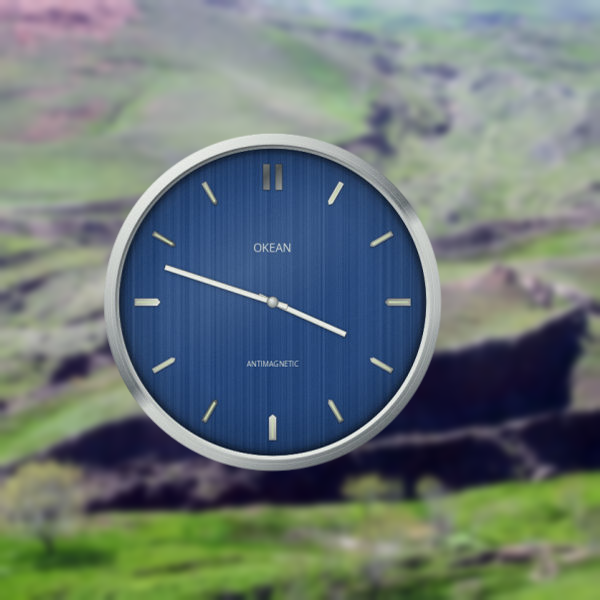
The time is **3:48**
